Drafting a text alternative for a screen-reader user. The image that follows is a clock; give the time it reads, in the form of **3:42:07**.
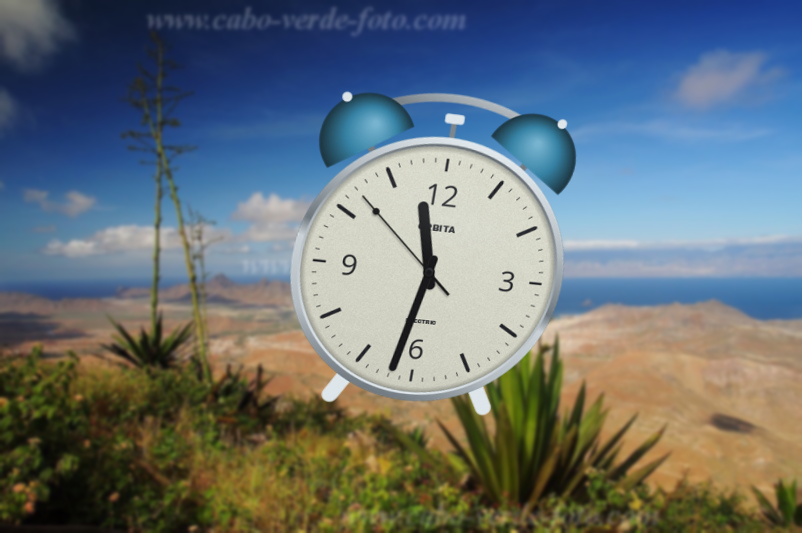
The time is **11:31:52**
